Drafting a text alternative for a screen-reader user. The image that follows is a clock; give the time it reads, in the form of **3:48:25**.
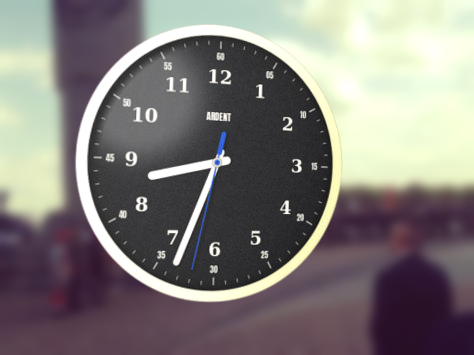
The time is **8:33:32**
